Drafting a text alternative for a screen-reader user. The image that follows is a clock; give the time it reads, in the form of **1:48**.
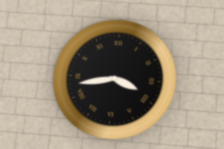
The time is **3:43**
